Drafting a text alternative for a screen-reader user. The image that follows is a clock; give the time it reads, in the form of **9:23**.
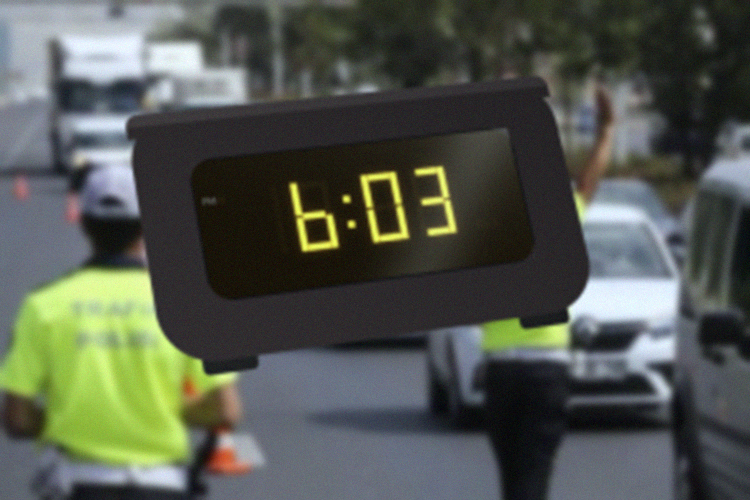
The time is **6:03**
